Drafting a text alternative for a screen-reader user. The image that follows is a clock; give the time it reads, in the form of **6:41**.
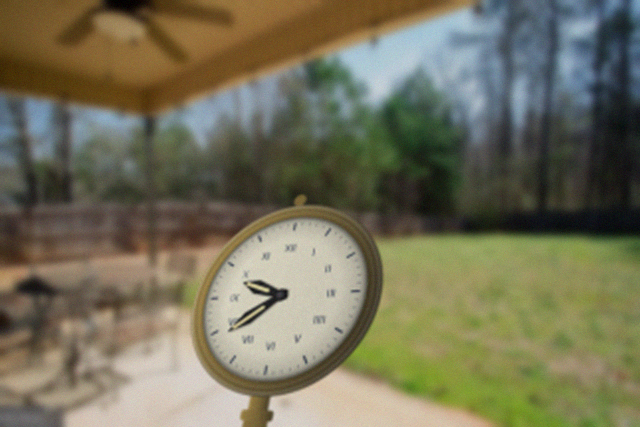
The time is **9:39**
